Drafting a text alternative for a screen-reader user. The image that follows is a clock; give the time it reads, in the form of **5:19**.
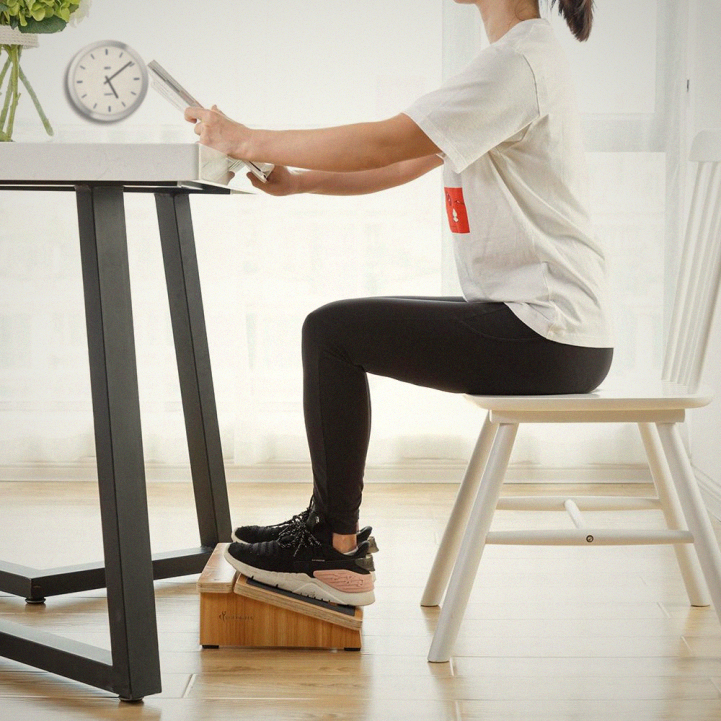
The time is **5:09**
